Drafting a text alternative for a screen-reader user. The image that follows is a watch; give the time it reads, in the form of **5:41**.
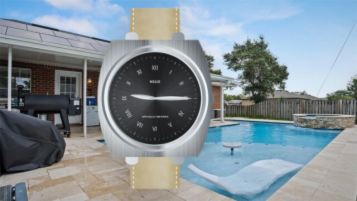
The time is **9:15**
